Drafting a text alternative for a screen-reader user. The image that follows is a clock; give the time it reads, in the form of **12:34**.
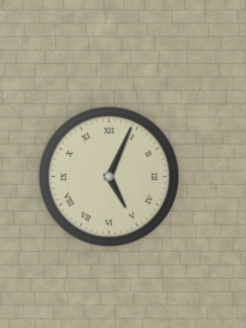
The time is **5:04**
